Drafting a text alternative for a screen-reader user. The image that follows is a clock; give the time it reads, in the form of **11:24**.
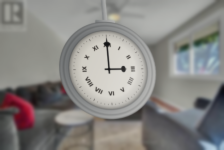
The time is **3:00**
